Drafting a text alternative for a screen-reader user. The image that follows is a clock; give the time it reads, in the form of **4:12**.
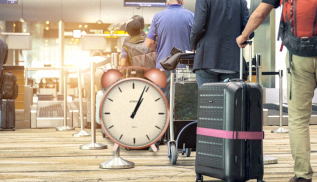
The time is **1:04**
